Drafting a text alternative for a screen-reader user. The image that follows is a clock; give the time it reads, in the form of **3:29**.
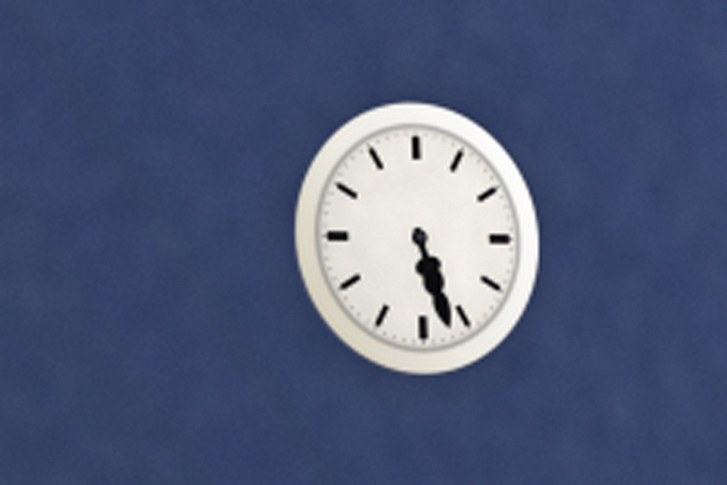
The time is **5:27**
